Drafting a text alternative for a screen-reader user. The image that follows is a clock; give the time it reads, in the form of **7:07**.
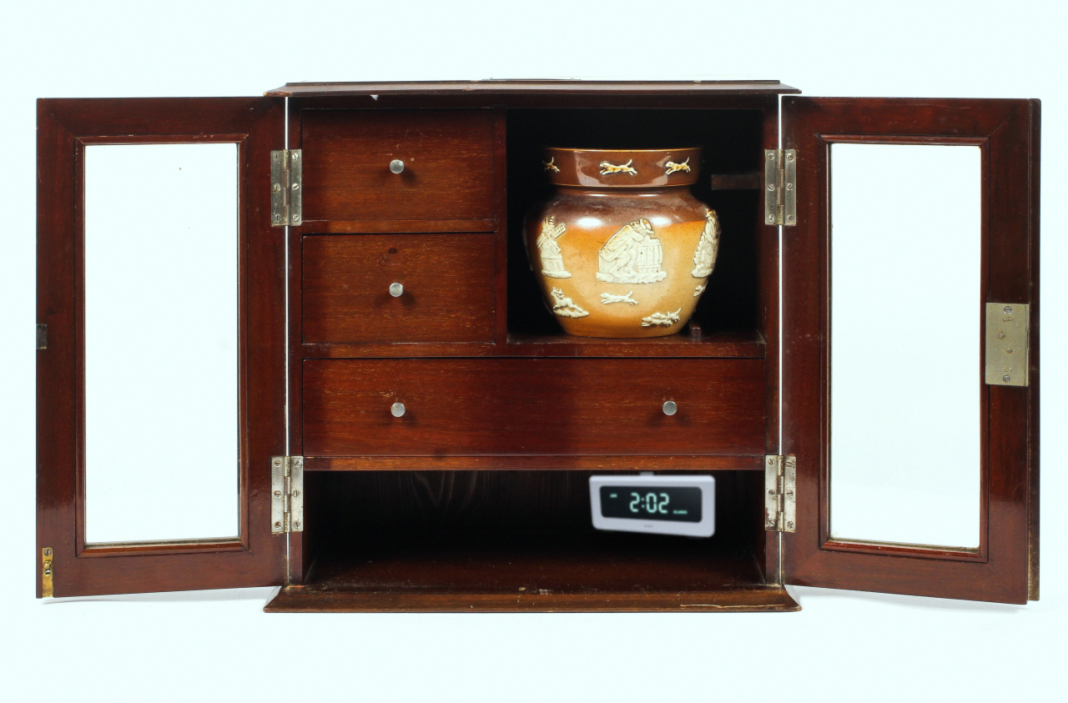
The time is **2:02**
